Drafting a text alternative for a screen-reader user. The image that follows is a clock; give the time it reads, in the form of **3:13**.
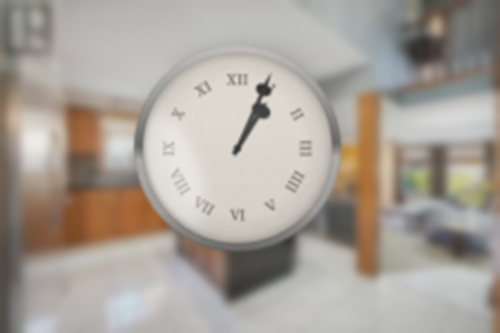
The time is **1:04**
